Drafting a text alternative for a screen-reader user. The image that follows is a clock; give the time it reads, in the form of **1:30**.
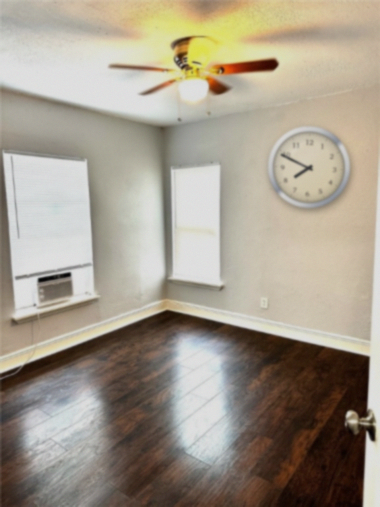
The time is **7:49**
